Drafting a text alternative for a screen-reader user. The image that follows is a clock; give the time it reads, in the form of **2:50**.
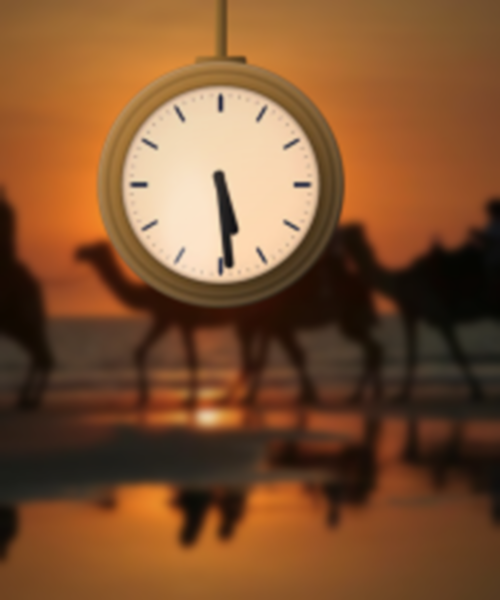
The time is **5:29**
